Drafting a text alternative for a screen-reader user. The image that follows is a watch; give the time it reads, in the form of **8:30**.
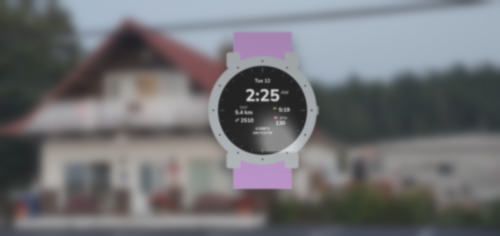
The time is **2:25**
